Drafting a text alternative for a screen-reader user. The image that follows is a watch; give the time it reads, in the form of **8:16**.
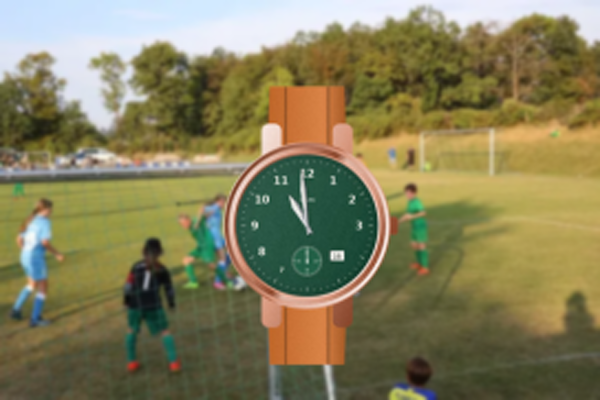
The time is **10:59**
